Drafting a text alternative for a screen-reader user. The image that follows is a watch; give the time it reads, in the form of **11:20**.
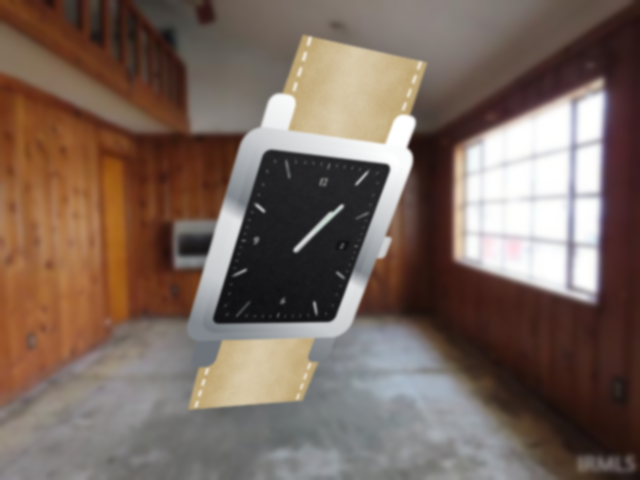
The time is **1:06**
